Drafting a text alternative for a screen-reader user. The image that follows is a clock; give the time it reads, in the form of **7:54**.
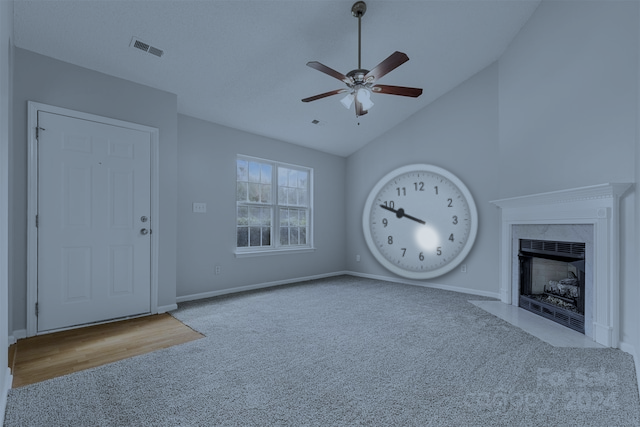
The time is **9:49**
